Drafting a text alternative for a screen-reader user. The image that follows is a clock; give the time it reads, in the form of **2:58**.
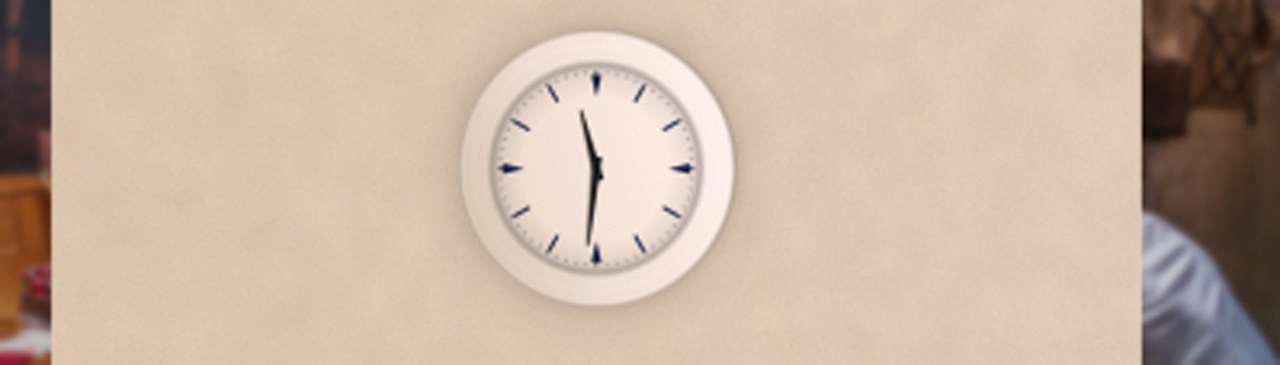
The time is **11:31**
